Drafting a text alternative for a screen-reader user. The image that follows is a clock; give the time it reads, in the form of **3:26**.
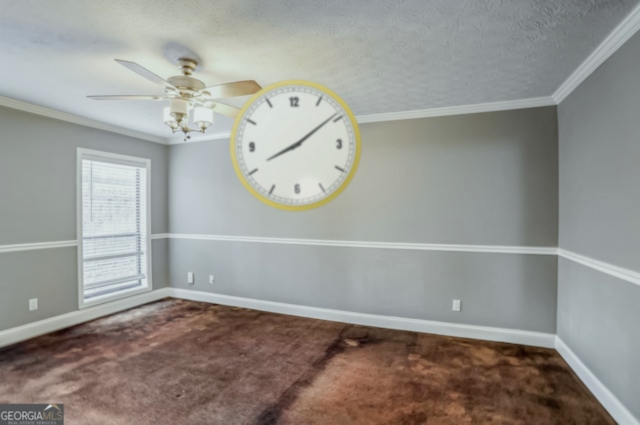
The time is **8:09**
